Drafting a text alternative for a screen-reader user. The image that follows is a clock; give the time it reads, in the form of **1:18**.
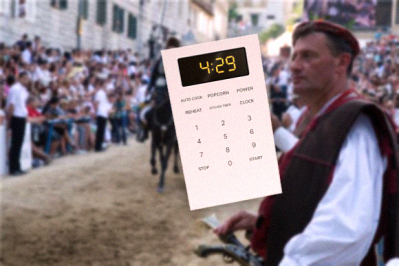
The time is **4:29**
